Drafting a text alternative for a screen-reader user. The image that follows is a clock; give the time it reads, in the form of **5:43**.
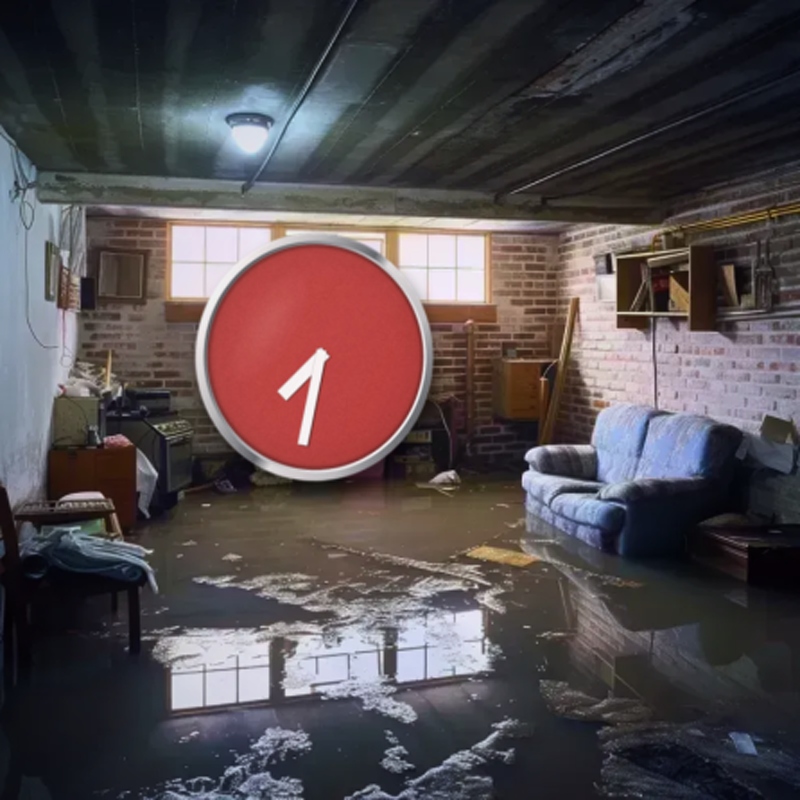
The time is **7:32**
